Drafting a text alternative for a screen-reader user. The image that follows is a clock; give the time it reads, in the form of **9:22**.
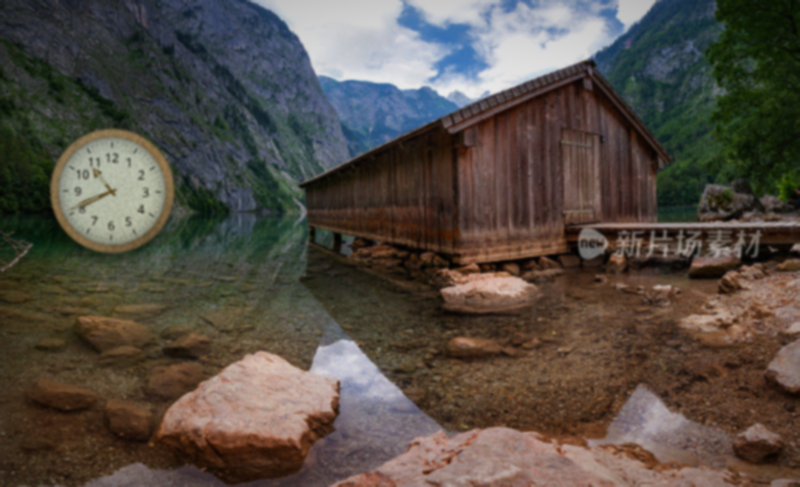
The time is **10:41**
